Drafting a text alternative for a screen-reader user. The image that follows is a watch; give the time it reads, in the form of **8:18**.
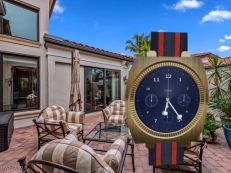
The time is **6:24**
